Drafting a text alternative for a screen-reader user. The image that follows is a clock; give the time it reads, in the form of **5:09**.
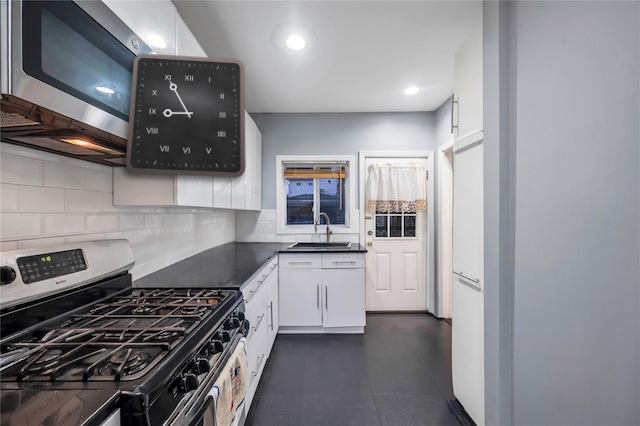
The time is **8:55**
